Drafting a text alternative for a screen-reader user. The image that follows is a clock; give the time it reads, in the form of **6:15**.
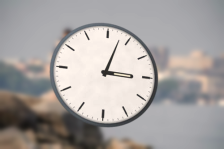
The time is **3:03**
